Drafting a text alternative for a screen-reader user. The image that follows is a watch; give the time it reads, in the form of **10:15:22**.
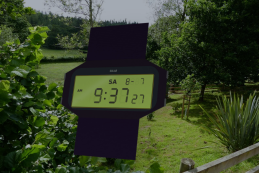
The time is **9:37:27**
